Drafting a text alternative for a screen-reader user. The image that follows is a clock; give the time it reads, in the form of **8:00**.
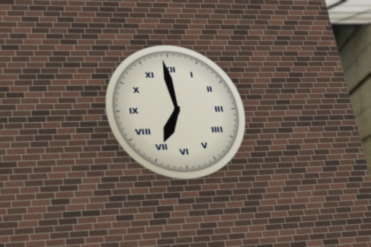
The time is **6:59**
